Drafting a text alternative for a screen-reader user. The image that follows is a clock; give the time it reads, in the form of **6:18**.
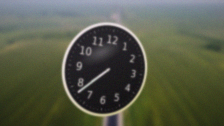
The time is **7:38**
